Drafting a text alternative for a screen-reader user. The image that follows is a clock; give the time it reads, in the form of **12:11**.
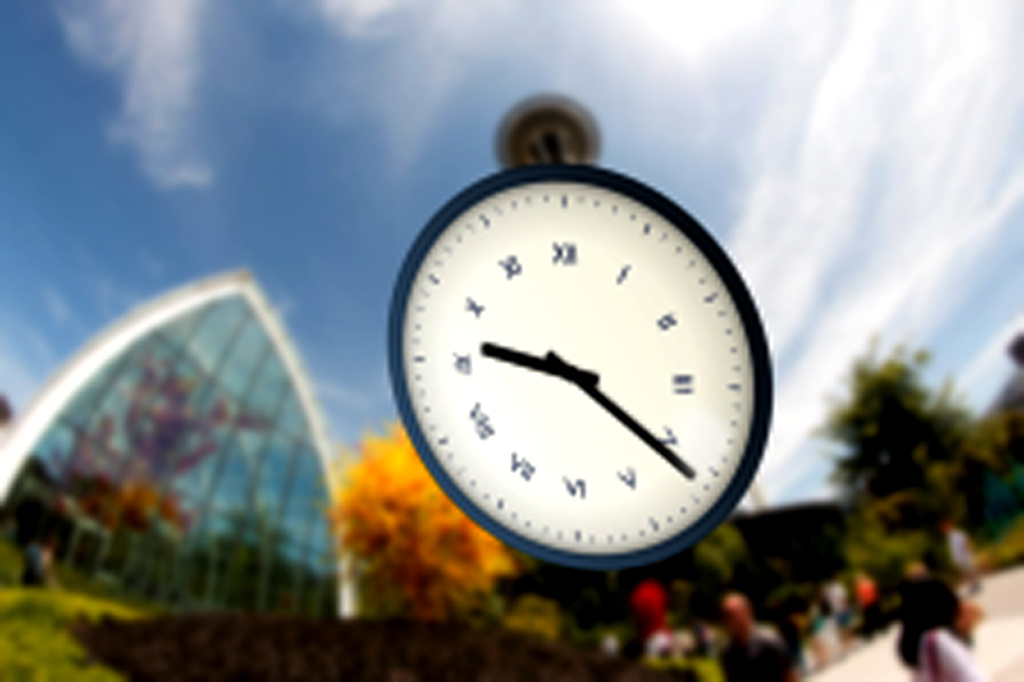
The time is **9:21**
